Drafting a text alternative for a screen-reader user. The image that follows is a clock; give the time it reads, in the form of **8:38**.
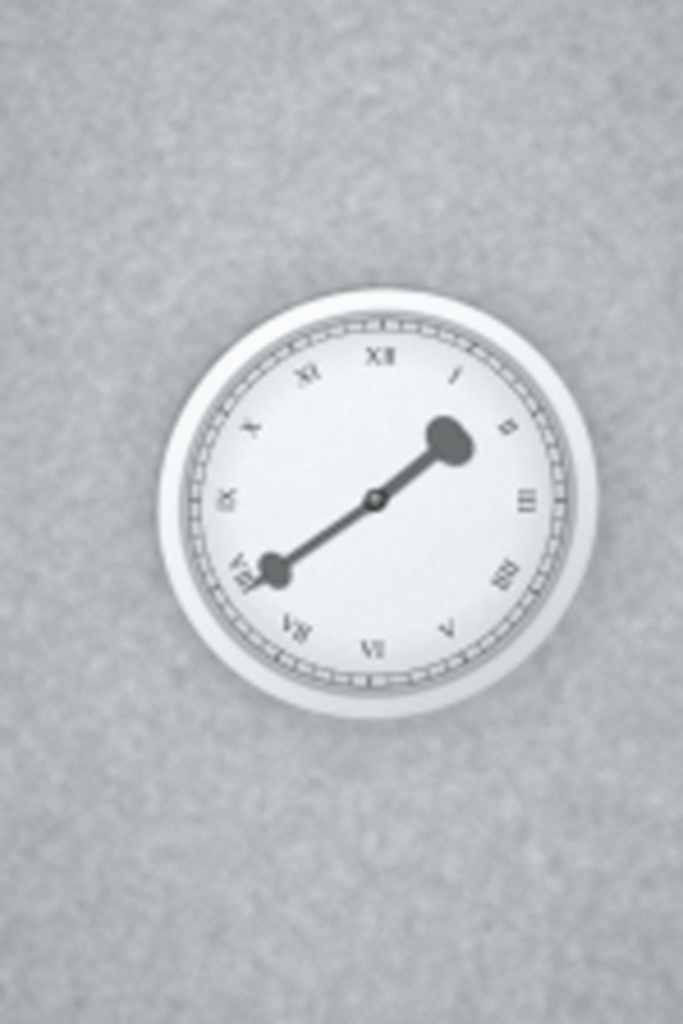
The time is **1:39**
